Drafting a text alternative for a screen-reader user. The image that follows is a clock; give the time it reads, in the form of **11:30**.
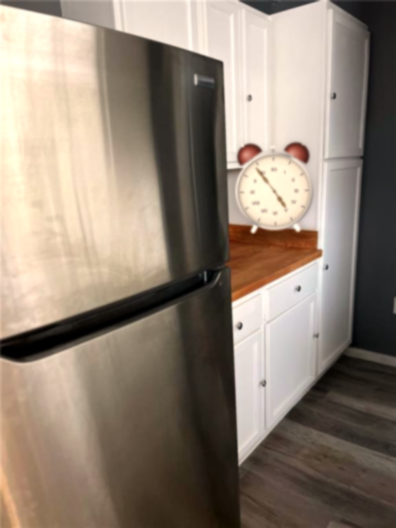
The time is **4:54**
